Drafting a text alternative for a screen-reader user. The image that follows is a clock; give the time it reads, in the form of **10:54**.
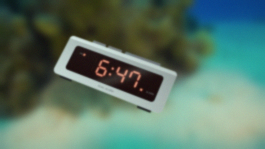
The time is **6:47**
